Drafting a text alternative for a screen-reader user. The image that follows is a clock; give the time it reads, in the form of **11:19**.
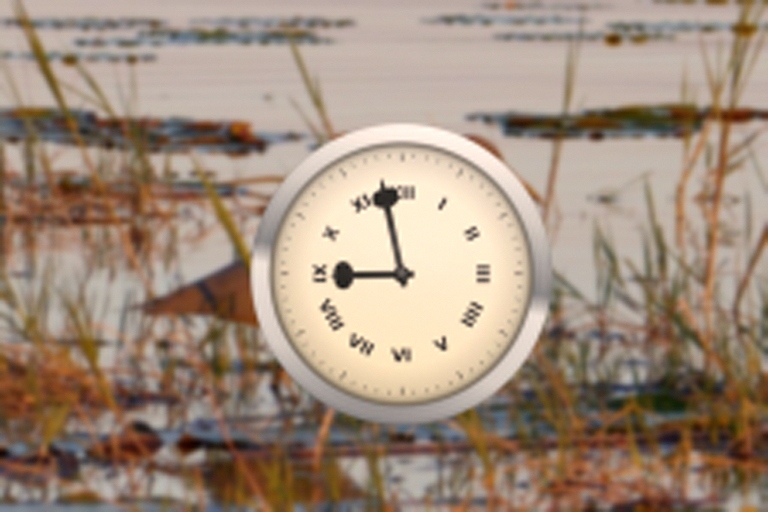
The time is **8:58**
